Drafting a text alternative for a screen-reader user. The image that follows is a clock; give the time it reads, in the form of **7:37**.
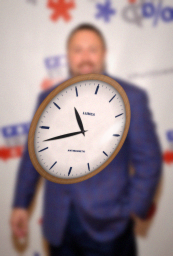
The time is **10:42**
